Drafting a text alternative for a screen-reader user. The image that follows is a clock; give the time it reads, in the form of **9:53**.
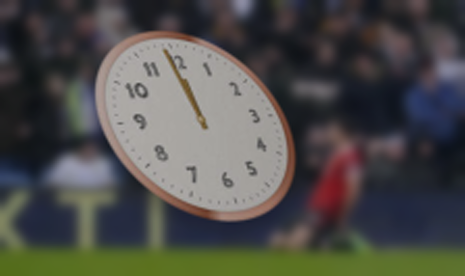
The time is **11:59**
